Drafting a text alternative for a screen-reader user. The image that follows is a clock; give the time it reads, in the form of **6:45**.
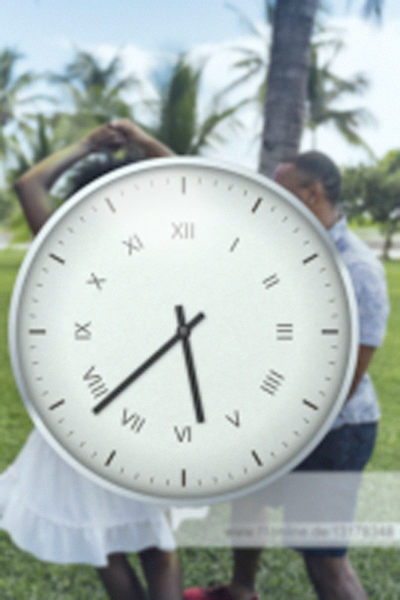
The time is **5:38**
